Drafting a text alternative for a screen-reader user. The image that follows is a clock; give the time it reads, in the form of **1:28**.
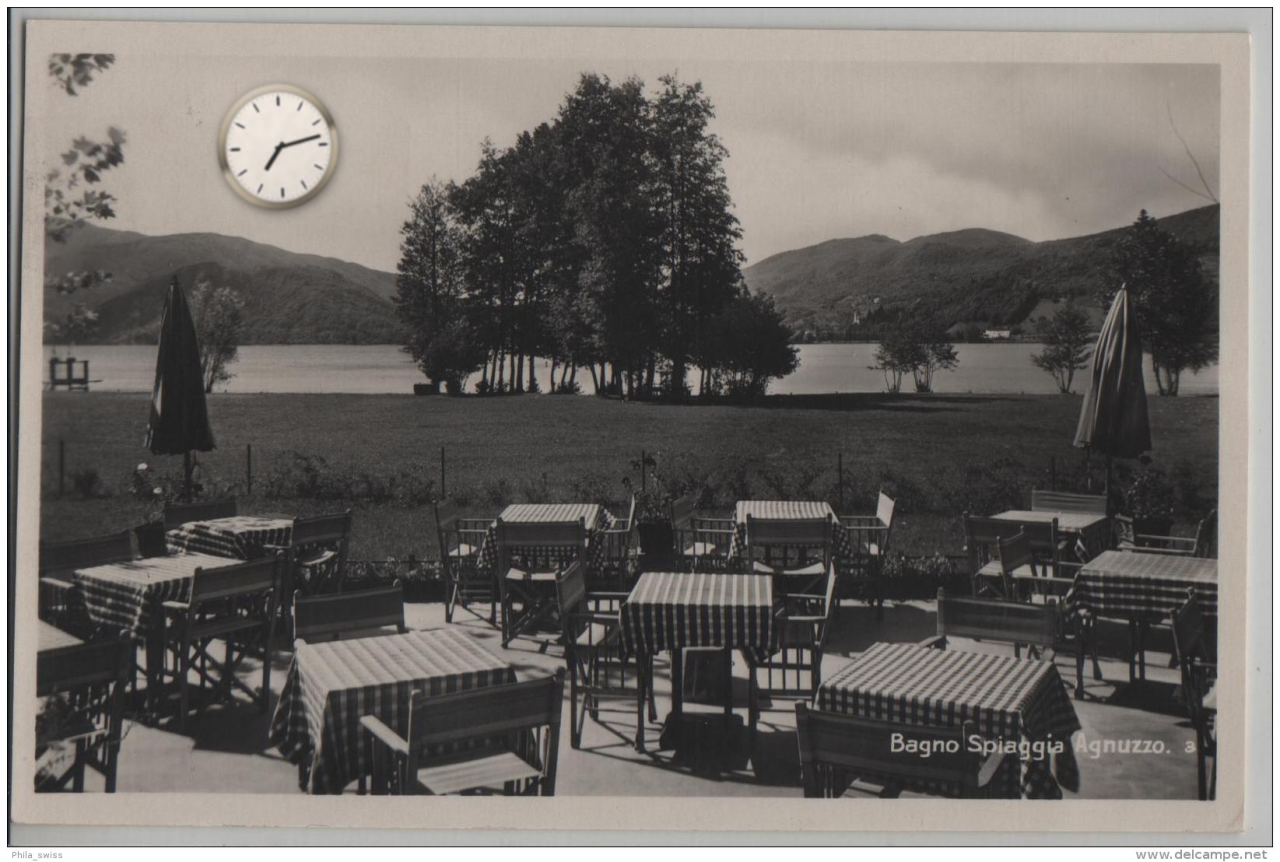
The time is **7:13**
